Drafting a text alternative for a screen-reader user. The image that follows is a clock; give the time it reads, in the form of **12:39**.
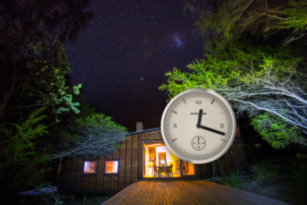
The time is **12:18**
